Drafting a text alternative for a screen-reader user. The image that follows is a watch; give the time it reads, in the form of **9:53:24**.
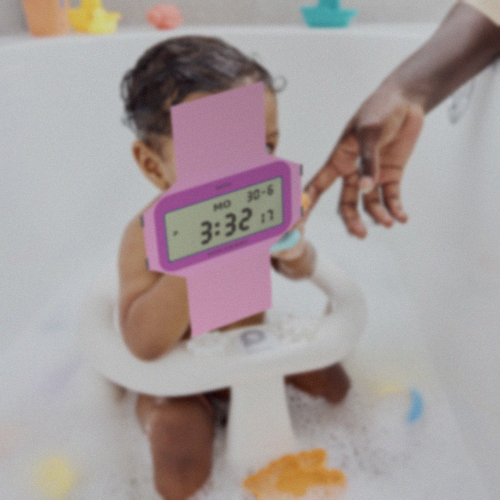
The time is **3:32:17**
